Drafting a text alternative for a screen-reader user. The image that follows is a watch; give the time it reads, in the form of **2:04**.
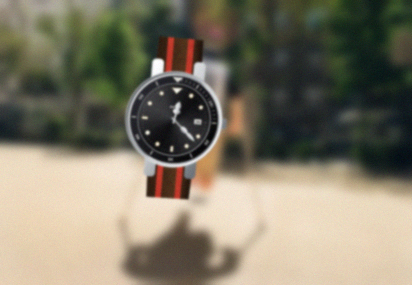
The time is **12:22**
